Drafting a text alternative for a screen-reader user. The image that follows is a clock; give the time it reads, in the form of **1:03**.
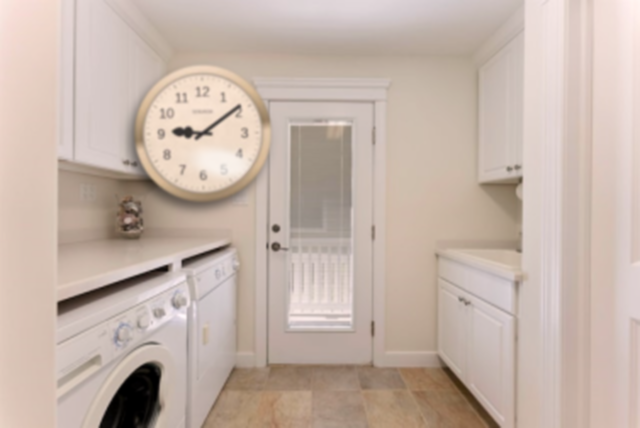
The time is **9:09**
